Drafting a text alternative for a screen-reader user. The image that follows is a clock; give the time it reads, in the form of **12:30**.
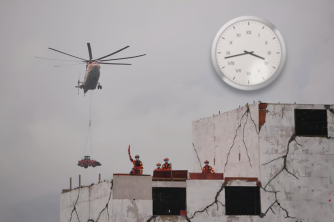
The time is **3:43**
